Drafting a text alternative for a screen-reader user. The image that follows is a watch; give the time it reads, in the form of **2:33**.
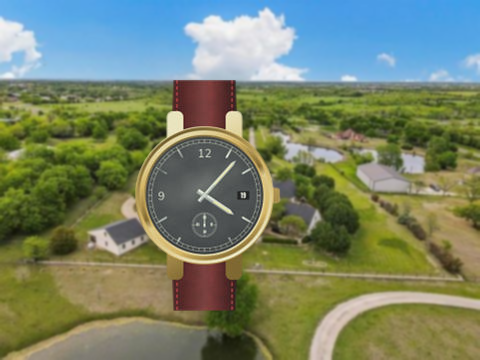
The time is **4:07**
